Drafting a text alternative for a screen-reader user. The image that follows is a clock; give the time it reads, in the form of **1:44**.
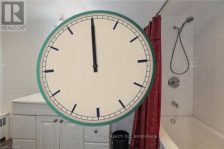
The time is **12:00**
